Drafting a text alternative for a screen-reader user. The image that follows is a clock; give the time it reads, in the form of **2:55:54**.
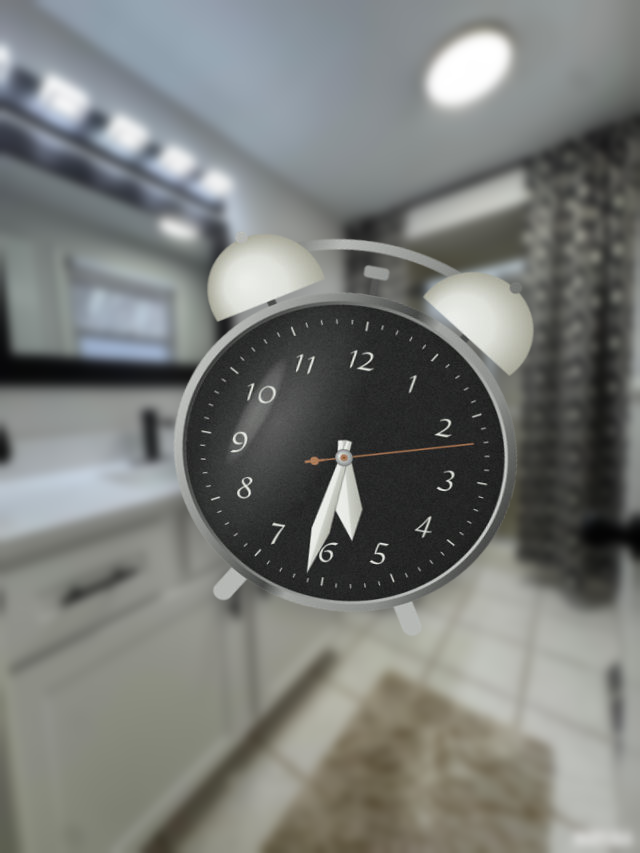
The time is **5:31:12**
